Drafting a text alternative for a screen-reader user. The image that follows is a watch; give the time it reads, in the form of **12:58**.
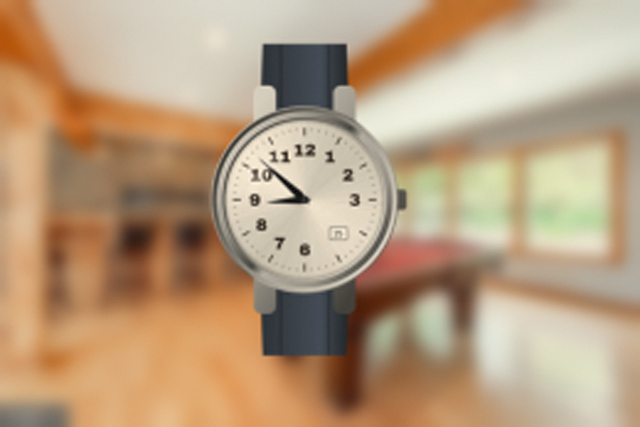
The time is **8:52**
